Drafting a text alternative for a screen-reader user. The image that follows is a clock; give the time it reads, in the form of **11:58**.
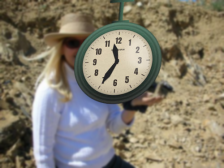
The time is **11:35**
